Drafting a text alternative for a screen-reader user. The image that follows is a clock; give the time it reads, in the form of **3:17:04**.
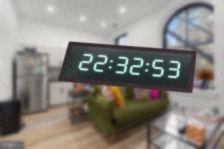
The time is **22:32:53**
